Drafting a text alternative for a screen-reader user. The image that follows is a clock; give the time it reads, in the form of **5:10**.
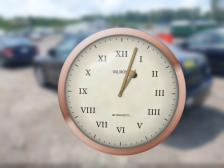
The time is **1:03**
